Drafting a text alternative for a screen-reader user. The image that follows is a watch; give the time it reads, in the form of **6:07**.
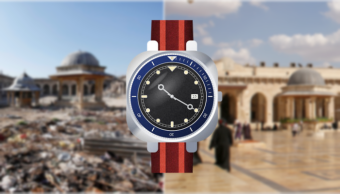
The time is **10:20**
